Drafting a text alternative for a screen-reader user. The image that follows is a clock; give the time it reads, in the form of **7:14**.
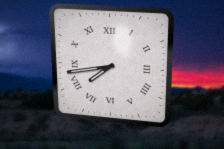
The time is **7:43**
